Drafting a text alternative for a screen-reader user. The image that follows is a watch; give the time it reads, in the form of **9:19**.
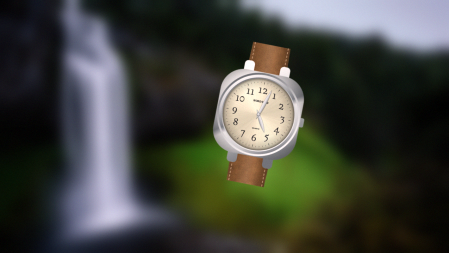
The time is **5:03**
